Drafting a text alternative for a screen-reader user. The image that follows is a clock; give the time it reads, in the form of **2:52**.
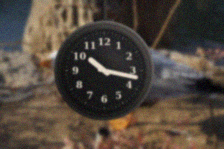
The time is **10:17**
